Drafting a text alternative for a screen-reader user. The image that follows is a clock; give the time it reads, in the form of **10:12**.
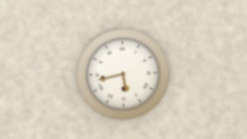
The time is **5:43**
